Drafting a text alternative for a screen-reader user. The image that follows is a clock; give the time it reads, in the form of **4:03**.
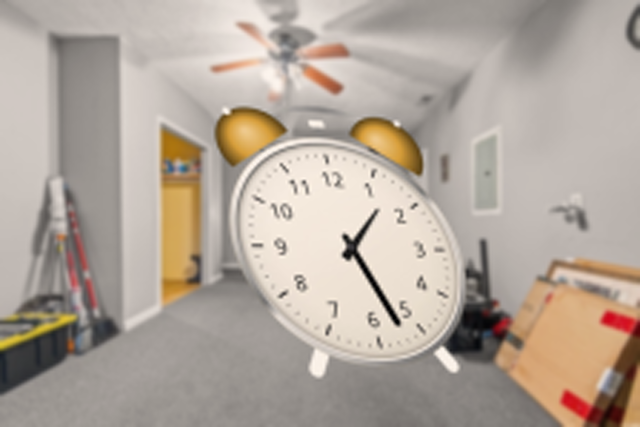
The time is **1:27**
